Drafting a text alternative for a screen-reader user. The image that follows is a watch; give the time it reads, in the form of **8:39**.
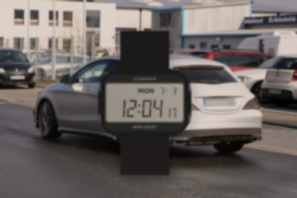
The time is **12:04**
